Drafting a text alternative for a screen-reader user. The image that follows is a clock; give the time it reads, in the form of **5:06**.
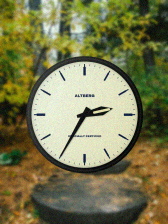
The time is **2:35**
